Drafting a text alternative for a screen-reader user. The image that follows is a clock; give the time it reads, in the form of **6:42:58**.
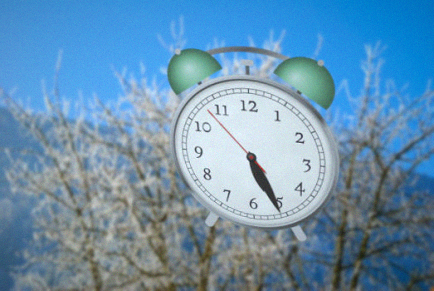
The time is **5:25:53**
